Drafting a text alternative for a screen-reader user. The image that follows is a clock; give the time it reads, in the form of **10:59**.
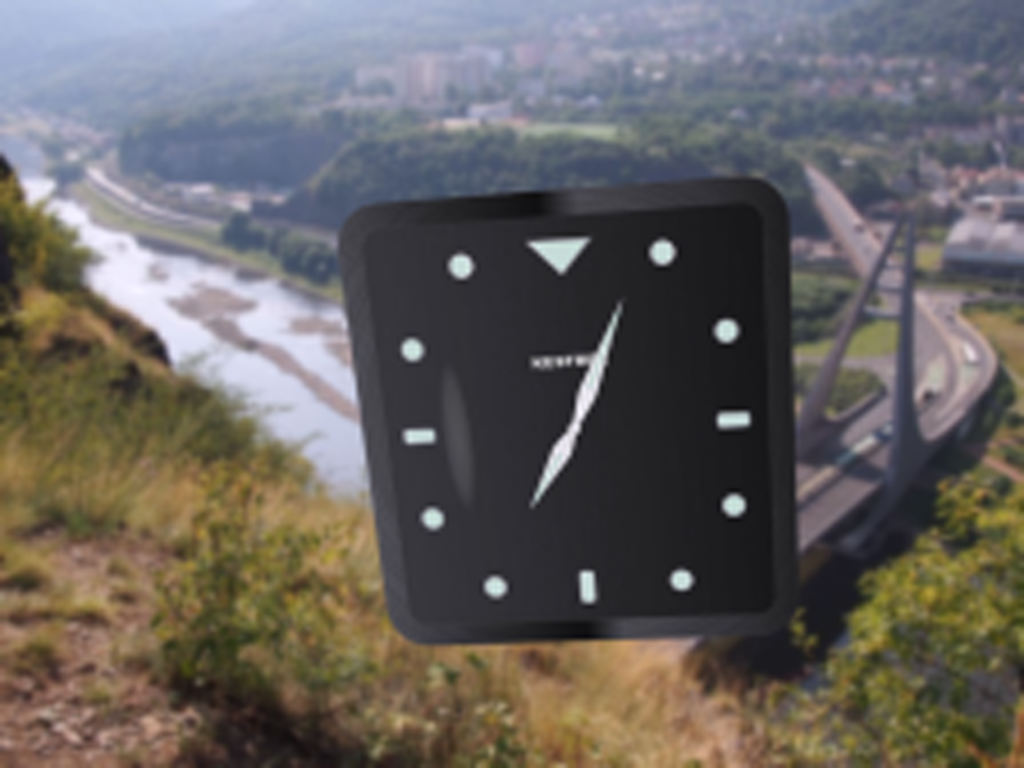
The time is **7:04**
